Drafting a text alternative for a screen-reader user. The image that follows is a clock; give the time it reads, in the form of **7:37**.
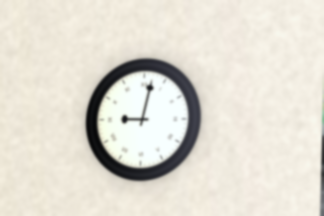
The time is **9:02**
